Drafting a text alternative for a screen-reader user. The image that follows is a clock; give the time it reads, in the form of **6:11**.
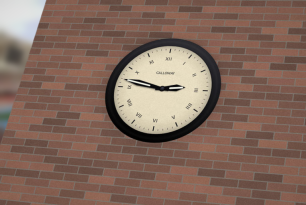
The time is **2:47**
